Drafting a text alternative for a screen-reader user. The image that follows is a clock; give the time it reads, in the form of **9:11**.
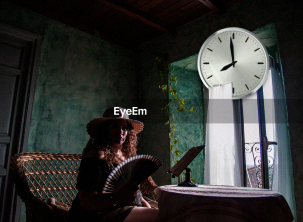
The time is **7:59**
